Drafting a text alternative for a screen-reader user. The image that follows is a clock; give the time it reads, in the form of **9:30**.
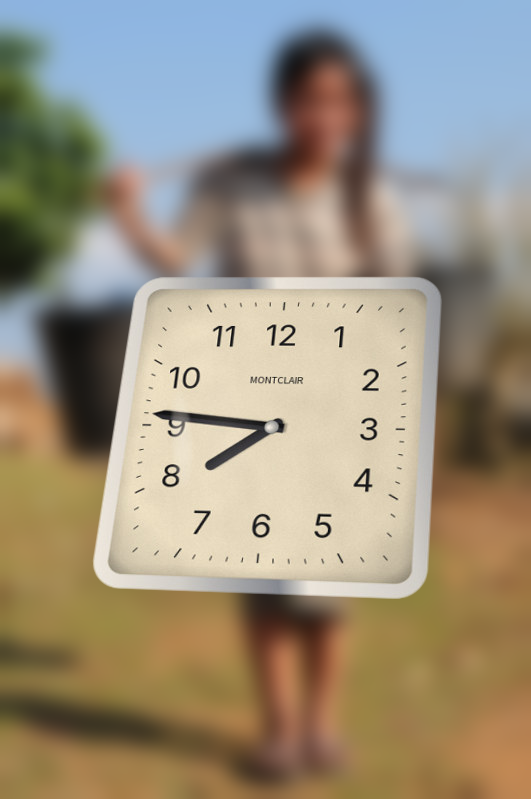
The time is **7:46**
